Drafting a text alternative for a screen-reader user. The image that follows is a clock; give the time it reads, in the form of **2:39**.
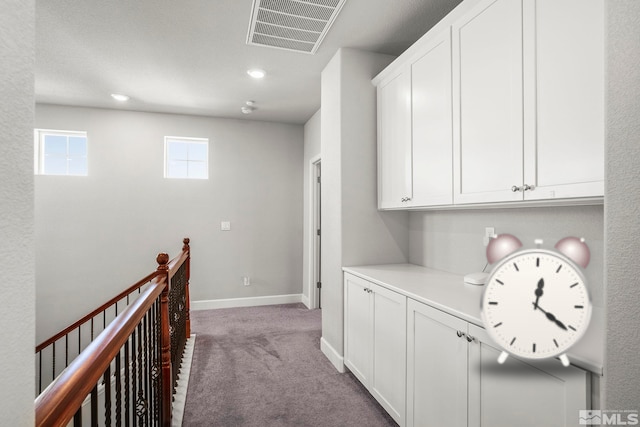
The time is **12:21**
